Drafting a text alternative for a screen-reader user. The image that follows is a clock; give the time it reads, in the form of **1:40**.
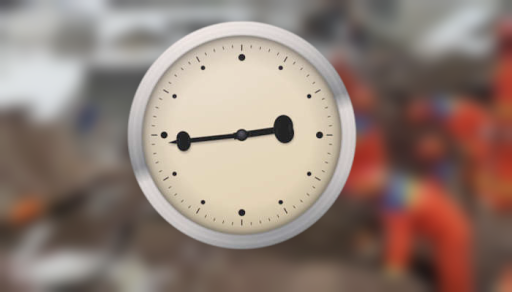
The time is **2:44**
